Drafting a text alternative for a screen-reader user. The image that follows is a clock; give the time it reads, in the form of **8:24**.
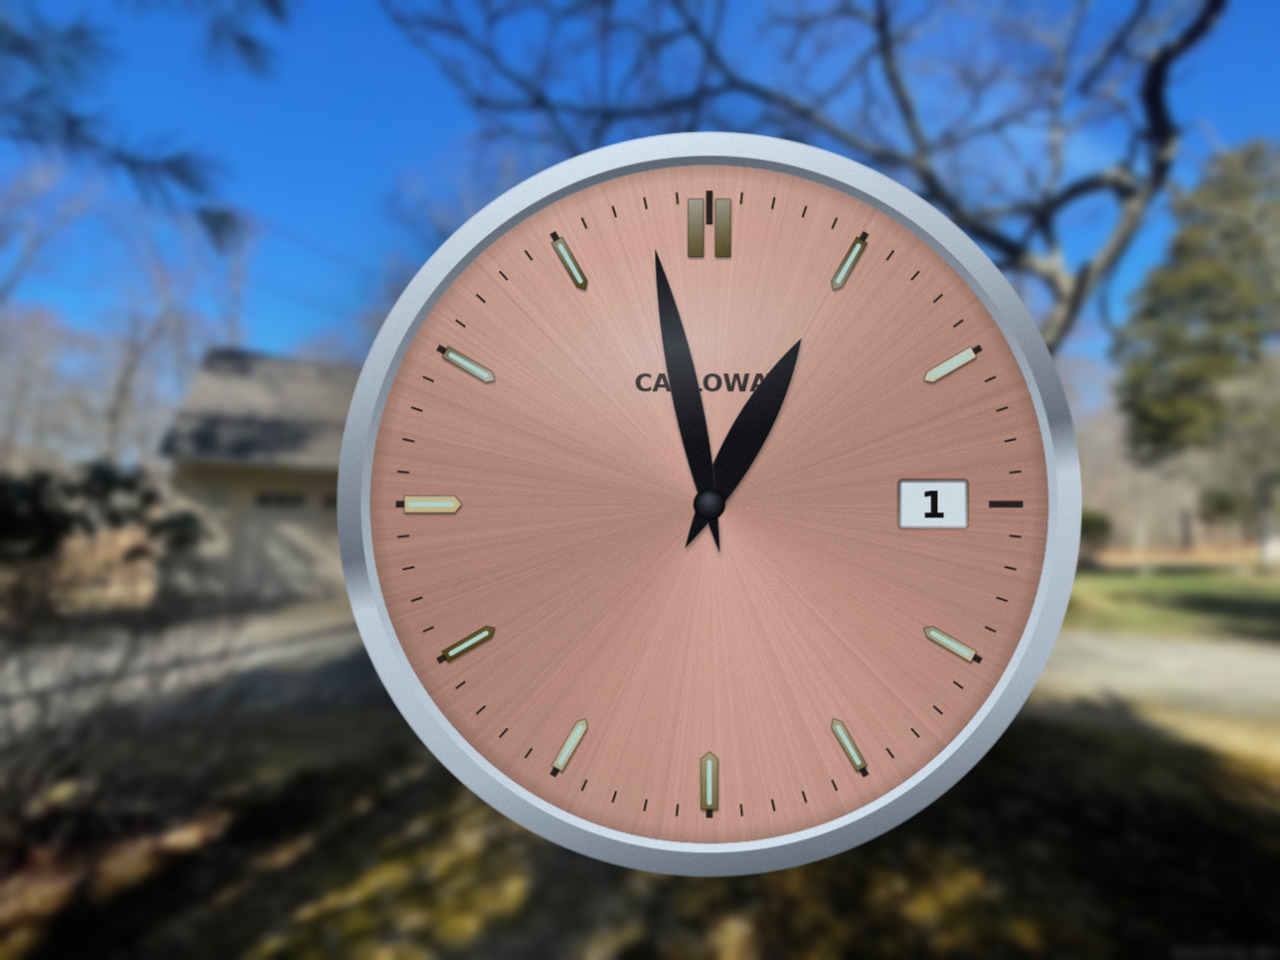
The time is **12:58**
